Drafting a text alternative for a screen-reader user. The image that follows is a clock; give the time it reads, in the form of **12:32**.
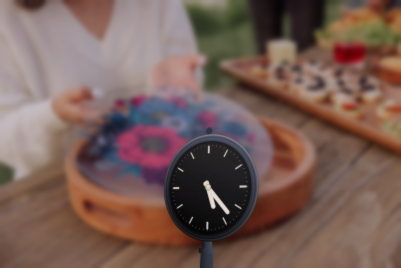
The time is **5:23**
